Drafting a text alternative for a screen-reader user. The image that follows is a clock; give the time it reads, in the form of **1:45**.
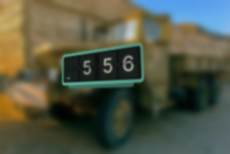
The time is **5:56**
